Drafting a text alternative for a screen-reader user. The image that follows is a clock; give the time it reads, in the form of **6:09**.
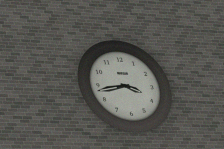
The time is **3:43**
